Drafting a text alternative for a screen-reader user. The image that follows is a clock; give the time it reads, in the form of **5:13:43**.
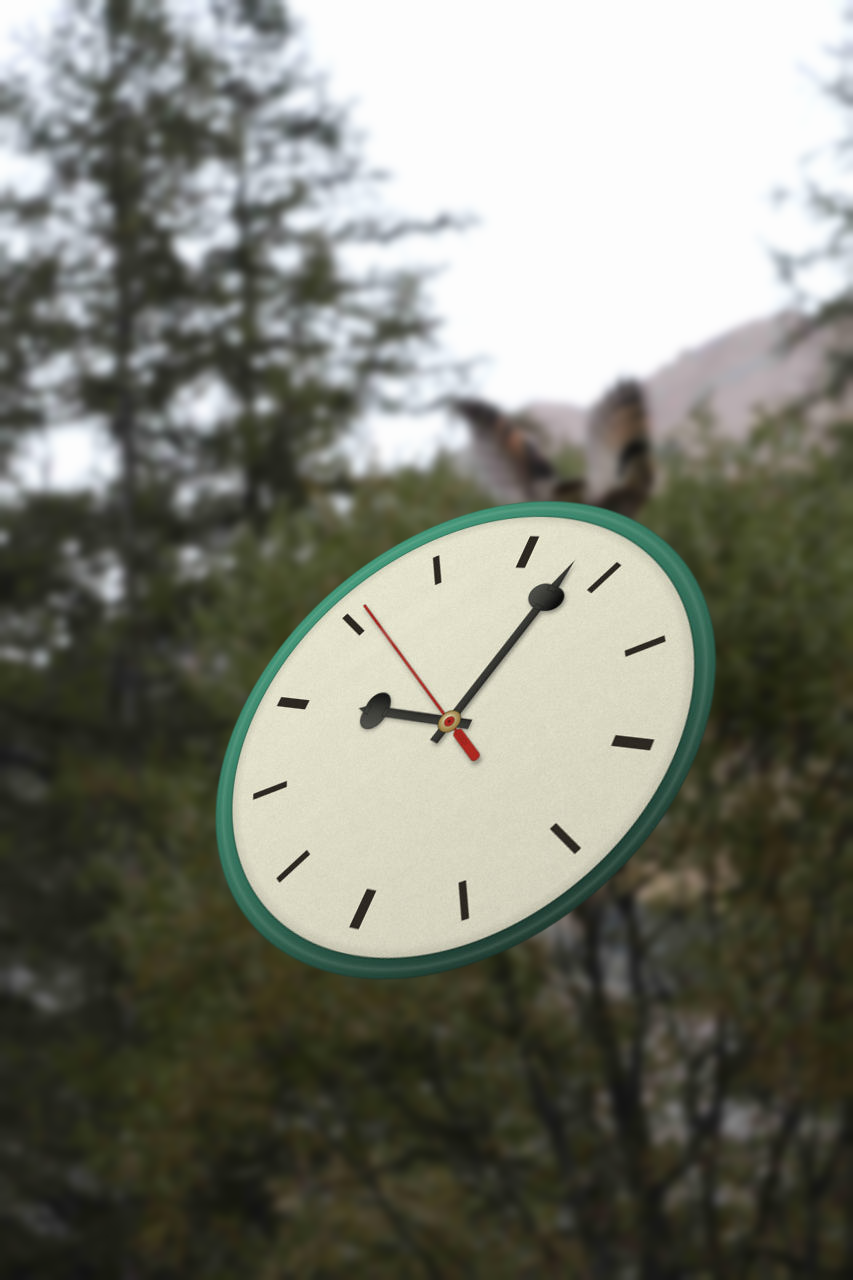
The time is **9:02:51**
